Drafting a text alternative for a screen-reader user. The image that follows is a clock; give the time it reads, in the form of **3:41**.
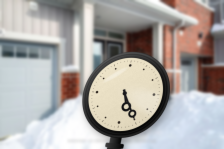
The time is **5:25**
